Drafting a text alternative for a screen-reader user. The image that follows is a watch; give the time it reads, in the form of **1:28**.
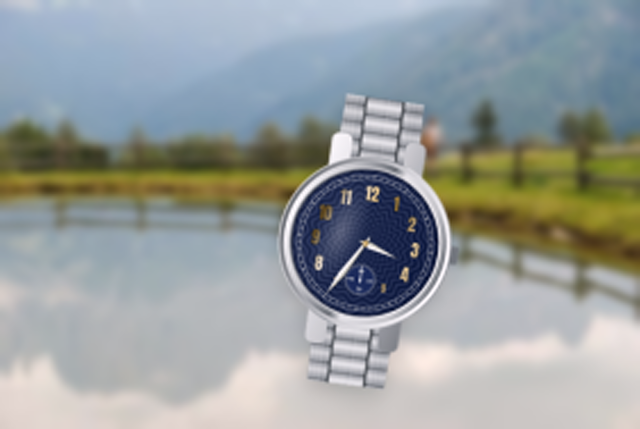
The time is **3:35**
